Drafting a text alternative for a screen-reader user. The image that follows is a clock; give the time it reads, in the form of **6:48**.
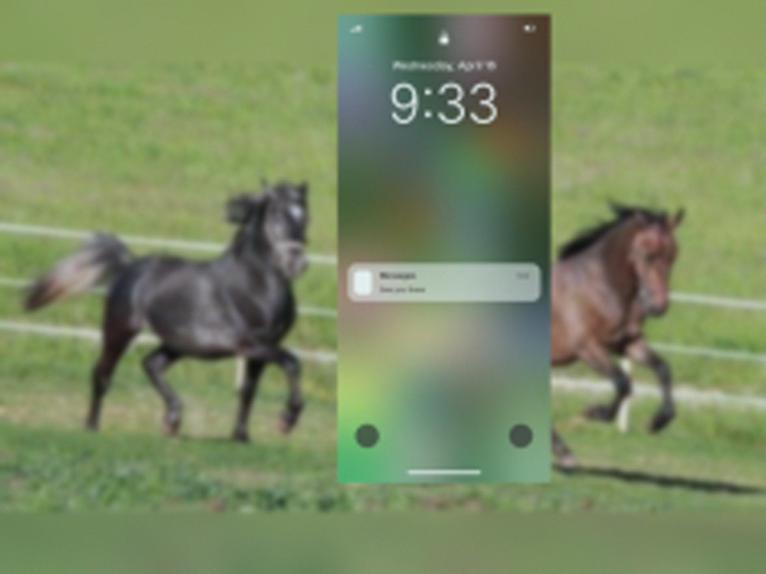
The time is **9:33**
